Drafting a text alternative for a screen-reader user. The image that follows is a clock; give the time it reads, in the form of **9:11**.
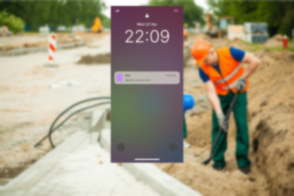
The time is **22:09**
